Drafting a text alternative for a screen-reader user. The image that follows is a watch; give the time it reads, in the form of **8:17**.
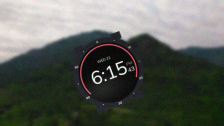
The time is **6:15**
